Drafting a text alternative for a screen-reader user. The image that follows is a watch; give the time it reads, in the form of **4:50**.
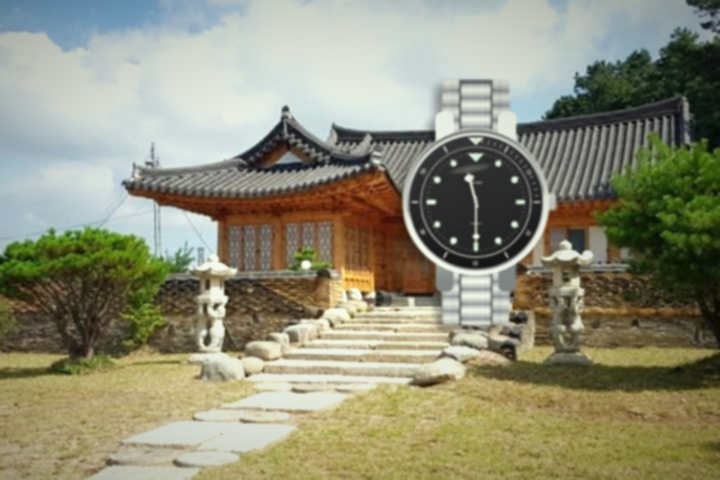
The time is **11:30**
